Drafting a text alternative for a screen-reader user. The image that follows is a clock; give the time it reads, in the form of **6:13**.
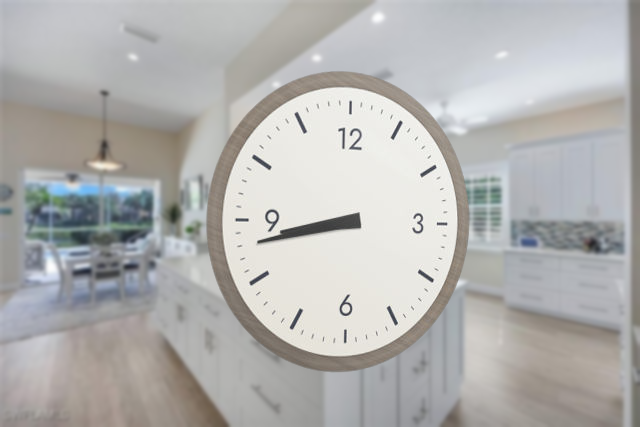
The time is **8:43**
